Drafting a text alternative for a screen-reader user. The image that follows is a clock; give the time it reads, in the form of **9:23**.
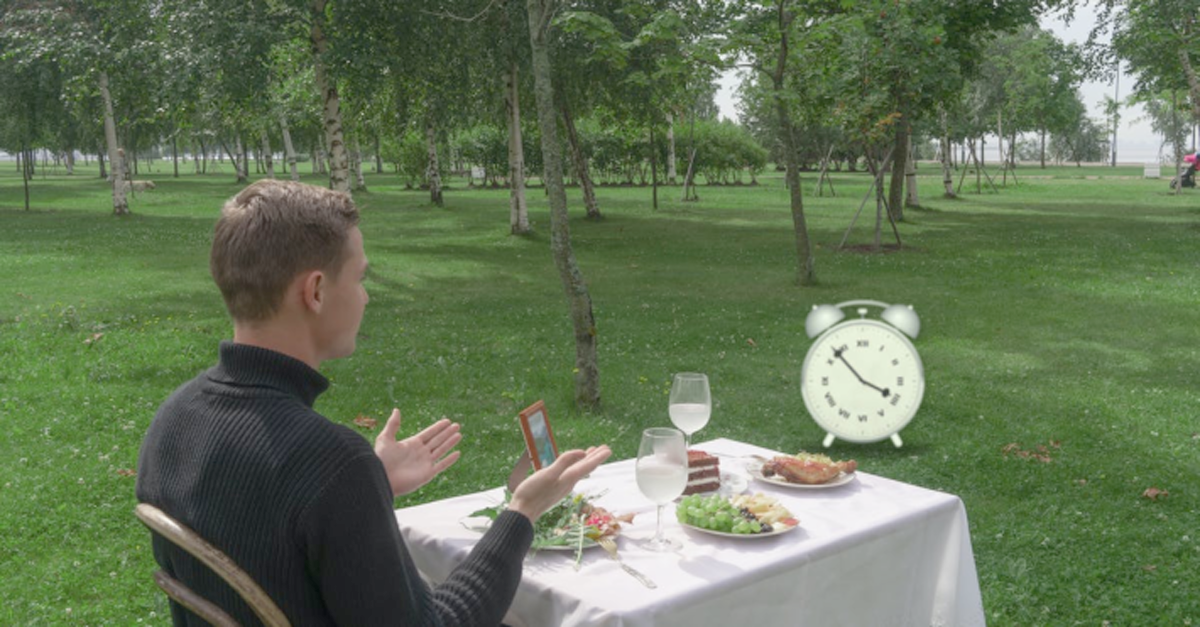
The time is **3:53**
